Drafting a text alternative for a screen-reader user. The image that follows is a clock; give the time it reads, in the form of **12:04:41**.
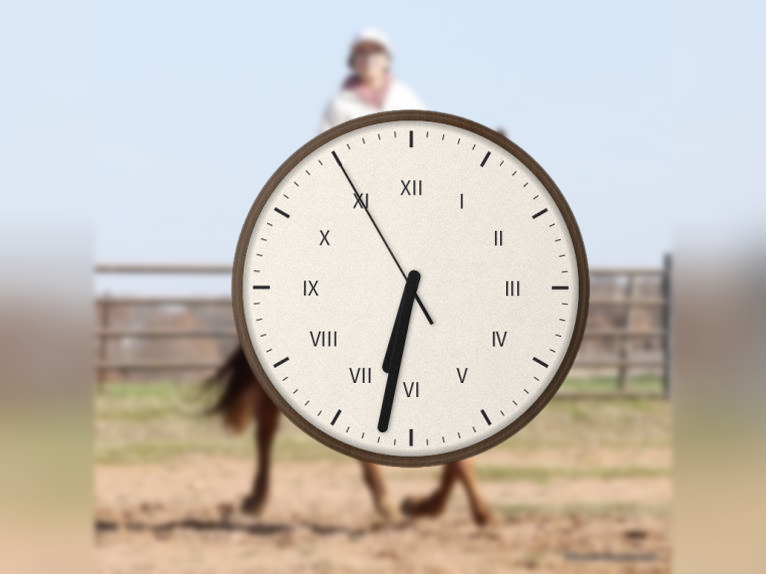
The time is **6:31:55**
